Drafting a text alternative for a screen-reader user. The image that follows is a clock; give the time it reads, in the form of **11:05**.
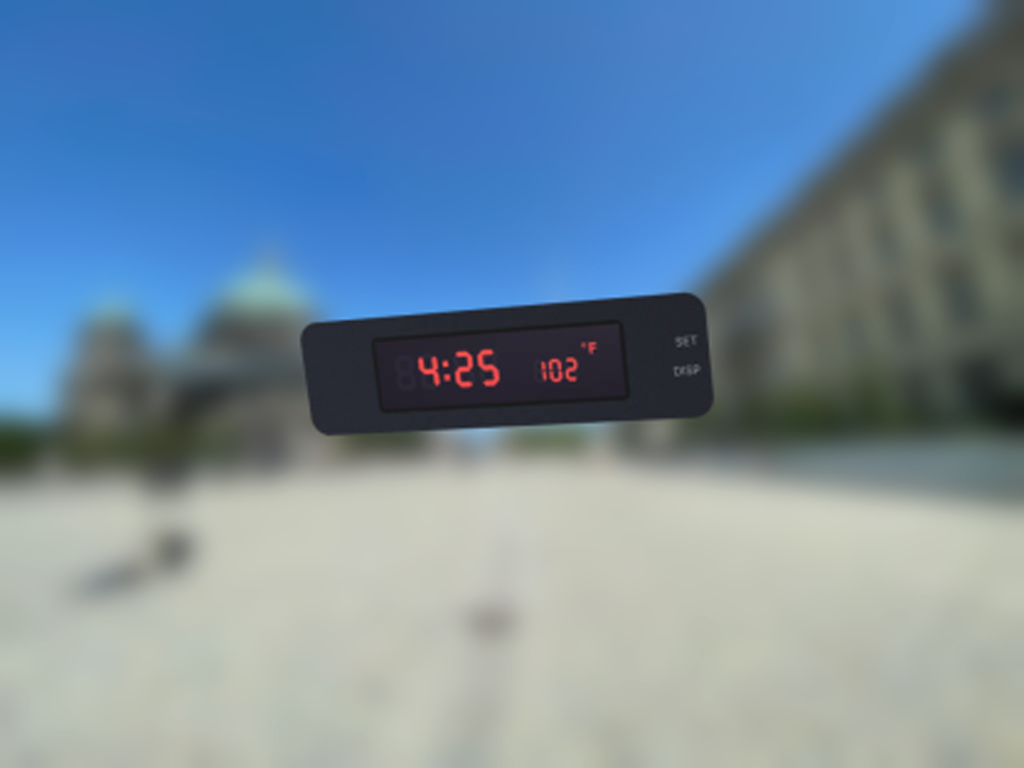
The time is **4:25**
